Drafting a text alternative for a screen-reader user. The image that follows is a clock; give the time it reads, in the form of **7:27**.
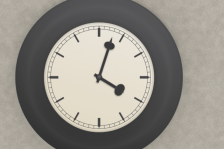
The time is **4:03**
